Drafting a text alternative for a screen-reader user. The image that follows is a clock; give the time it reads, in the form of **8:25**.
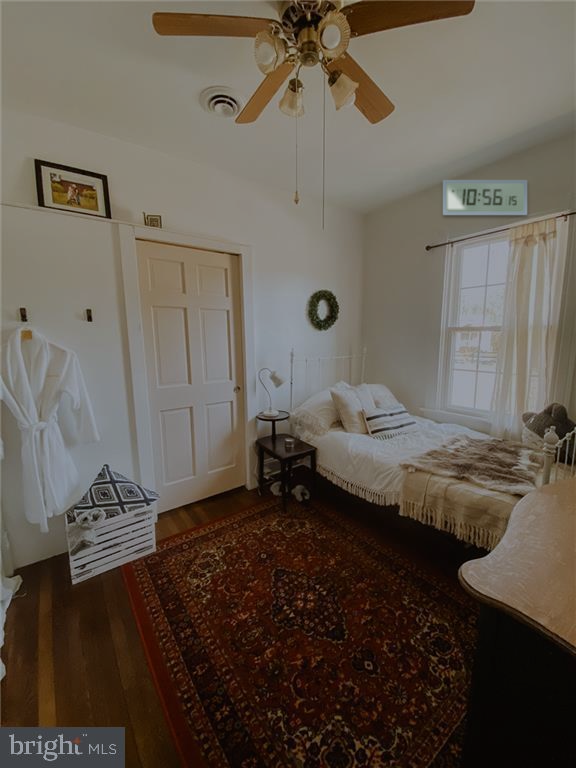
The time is **10:56**
